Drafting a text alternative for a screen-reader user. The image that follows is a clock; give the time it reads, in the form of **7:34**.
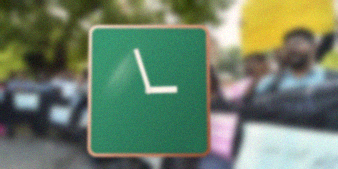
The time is **2:57**
